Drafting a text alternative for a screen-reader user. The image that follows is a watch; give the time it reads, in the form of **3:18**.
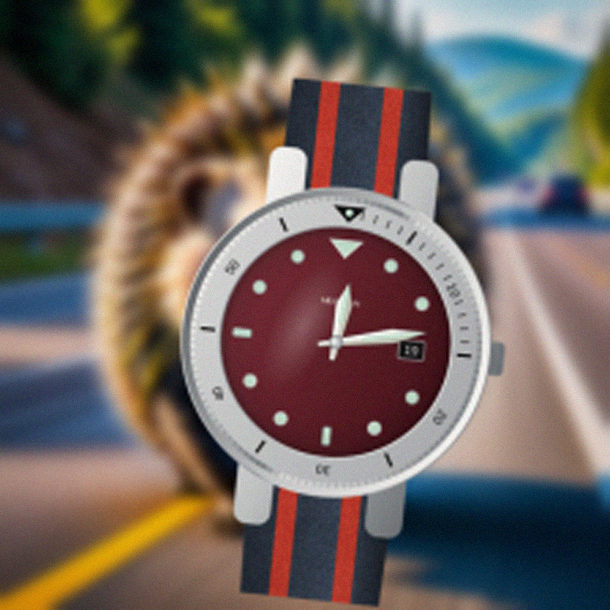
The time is **12:13**
